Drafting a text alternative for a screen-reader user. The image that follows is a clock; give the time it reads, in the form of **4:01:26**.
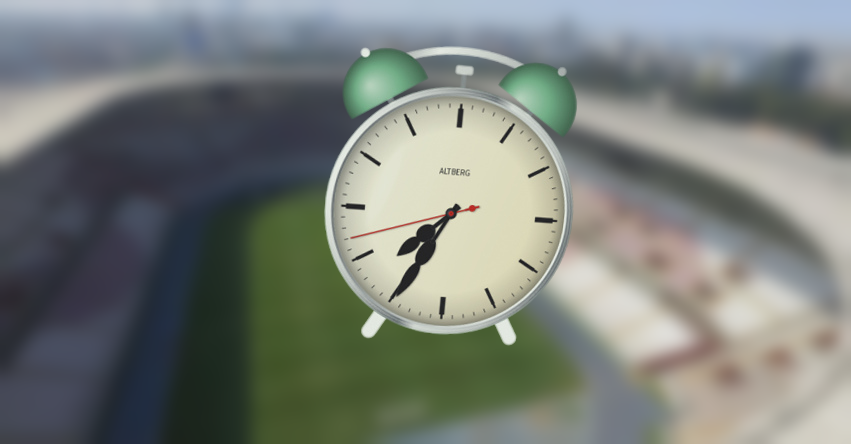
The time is **7:34:42**
